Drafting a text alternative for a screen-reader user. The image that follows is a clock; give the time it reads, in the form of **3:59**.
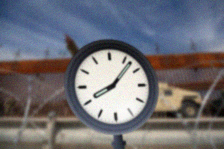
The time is **8:07**
